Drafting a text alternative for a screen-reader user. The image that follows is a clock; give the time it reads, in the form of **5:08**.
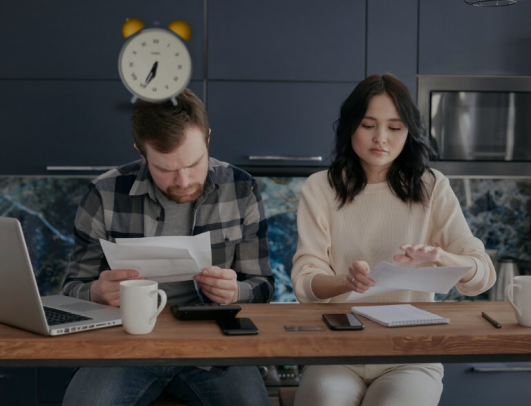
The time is **6:34**
